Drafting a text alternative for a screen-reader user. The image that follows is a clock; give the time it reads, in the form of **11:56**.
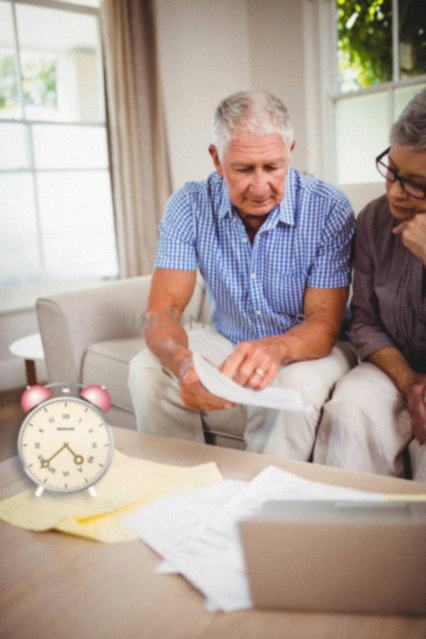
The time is **4:38**
